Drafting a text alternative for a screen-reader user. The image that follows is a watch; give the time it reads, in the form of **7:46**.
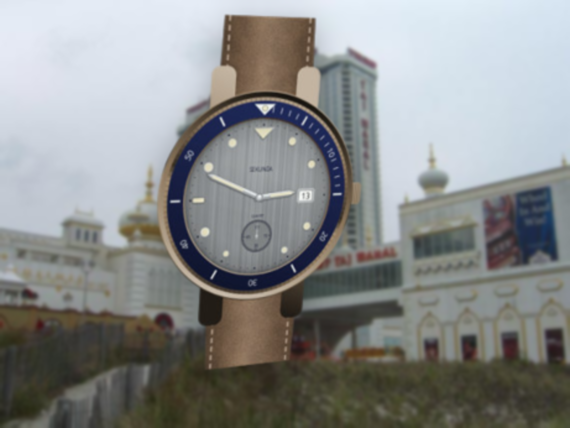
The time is **2:49**
